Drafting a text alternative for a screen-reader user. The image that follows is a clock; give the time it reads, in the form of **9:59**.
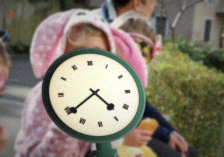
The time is **4:39**
